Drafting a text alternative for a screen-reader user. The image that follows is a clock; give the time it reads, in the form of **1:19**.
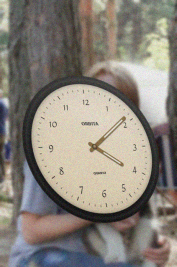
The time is **4:09**
